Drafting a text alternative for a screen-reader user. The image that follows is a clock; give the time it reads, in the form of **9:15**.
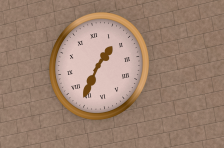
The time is **1:36**
